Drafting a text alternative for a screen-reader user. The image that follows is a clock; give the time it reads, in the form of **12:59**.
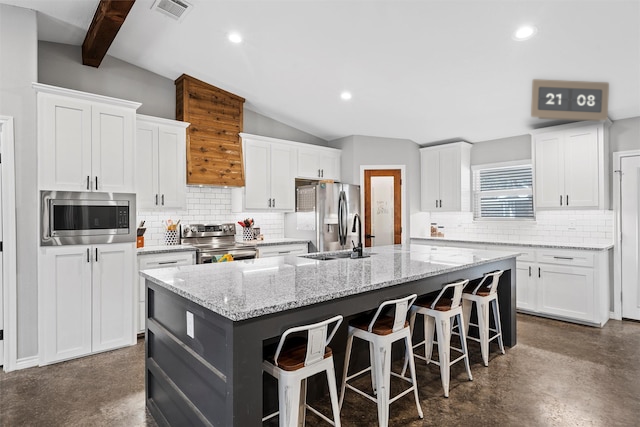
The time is **21:08**
